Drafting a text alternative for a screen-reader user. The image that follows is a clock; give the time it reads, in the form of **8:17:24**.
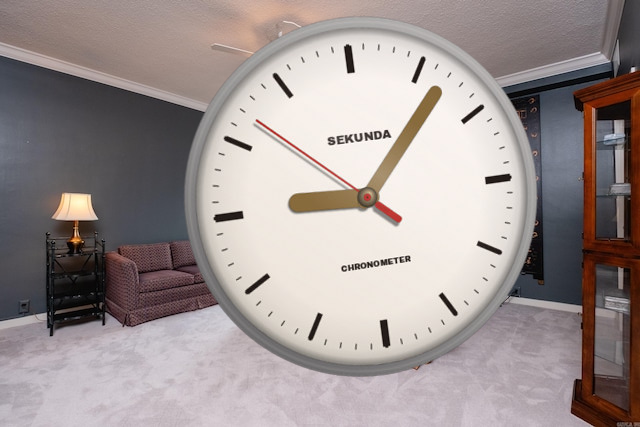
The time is **9:06:52**
